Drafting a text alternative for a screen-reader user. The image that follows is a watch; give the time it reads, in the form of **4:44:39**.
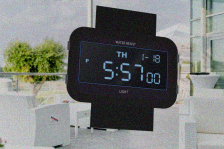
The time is **5:57:00**
